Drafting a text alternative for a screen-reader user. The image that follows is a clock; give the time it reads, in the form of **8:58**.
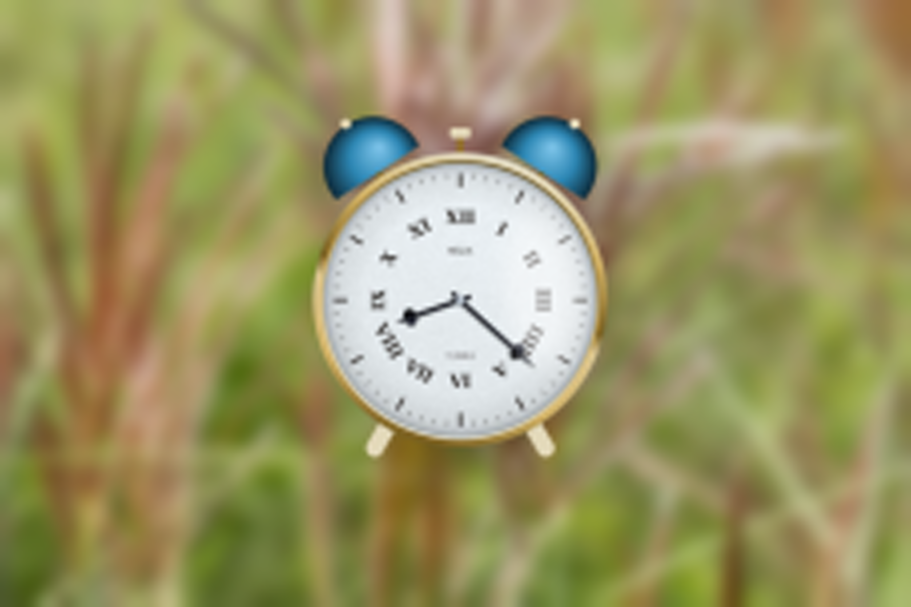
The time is **8:22**
